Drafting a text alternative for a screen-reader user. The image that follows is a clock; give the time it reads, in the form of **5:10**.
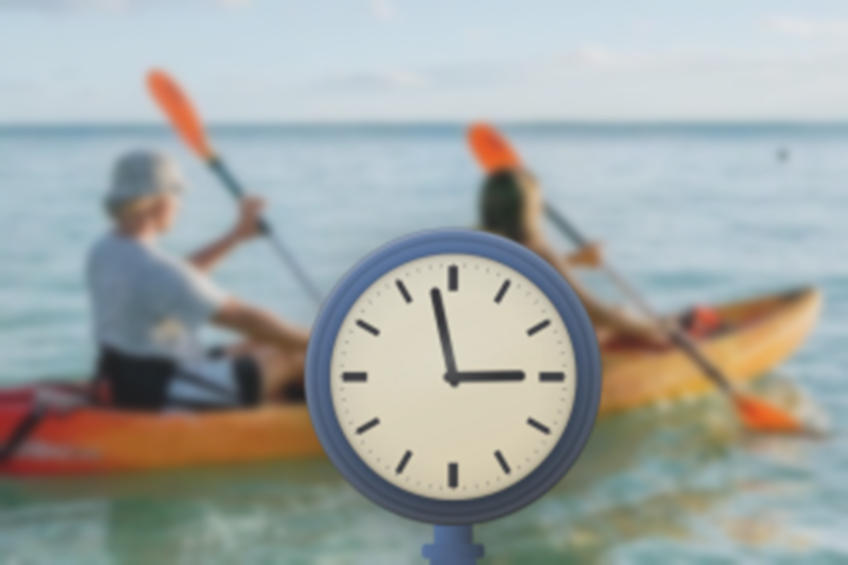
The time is **2:58**
